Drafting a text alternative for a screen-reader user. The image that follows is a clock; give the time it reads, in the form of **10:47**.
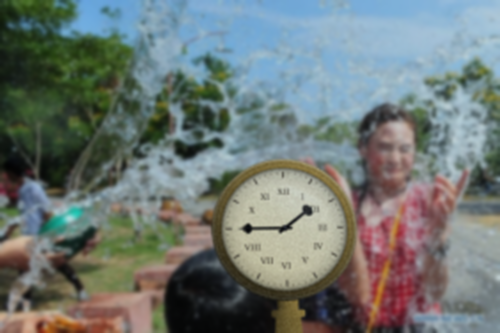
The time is **1:45**
